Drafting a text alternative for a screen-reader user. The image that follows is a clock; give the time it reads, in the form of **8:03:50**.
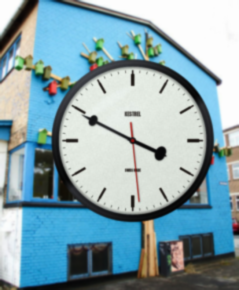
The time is **3:49:29**
